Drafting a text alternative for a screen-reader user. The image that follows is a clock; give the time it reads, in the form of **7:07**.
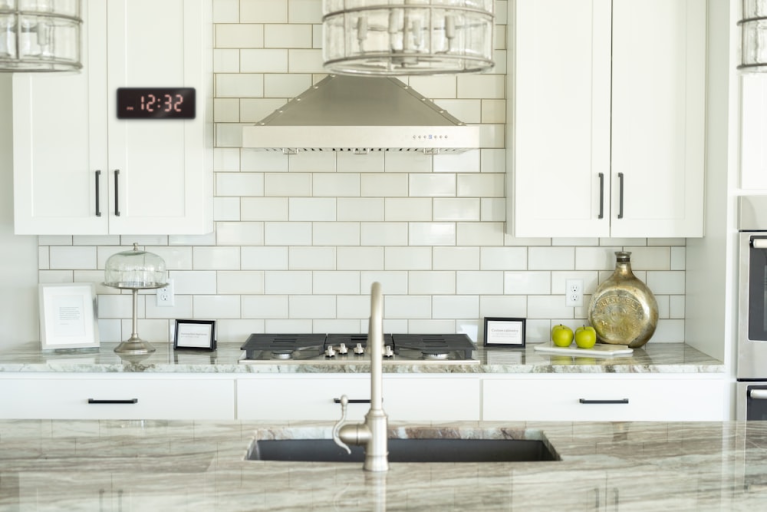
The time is **12:32**
